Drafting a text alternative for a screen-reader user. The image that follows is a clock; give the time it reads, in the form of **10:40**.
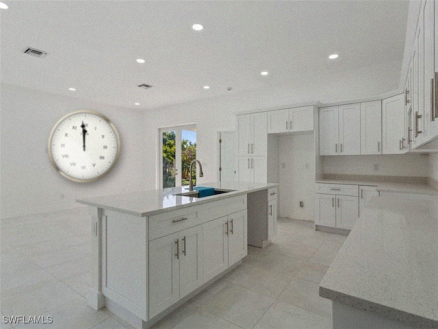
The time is **11:59**
